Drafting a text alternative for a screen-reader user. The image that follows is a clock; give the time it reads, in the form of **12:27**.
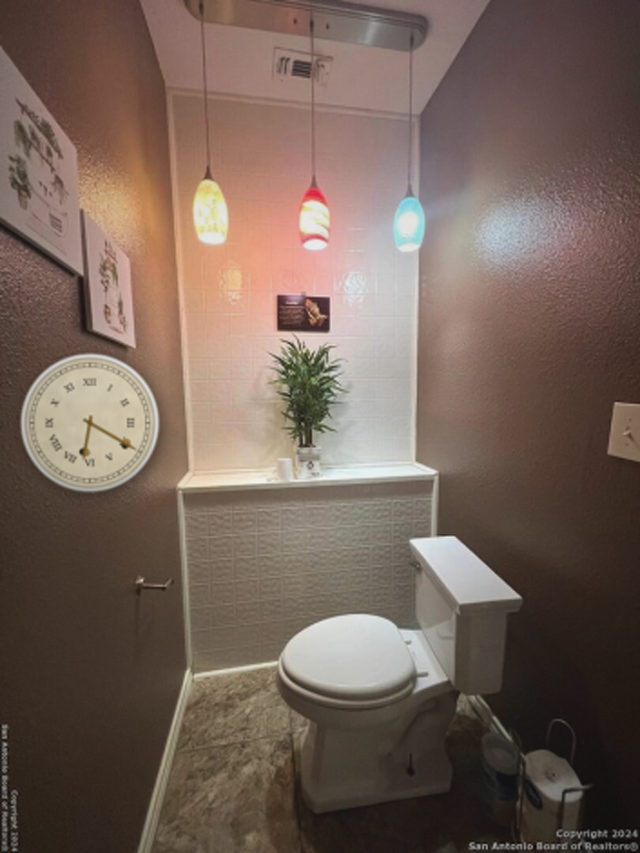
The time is **6:20**
